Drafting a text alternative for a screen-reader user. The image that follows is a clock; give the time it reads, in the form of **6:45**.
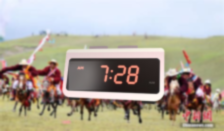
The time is **7:28**
